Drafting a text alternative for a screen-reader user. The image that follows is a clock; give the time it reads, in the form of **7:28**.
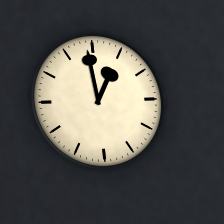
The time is **12:59**
